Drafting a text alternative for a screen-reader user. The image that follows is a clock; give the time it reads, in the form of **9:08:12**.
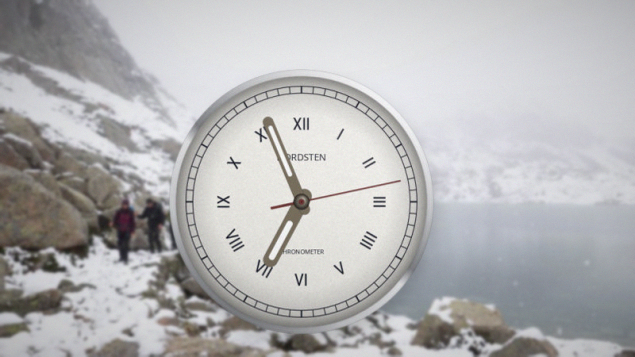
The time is **6:56:13**
